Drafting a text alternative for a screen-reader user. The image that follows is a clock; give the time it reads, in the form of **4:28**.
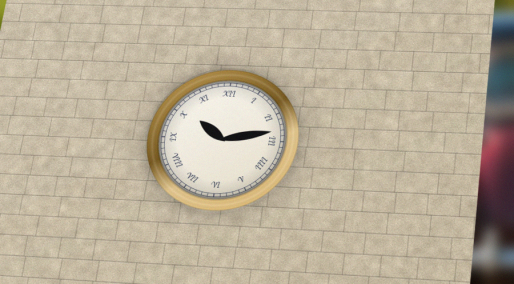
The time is **10:13**
